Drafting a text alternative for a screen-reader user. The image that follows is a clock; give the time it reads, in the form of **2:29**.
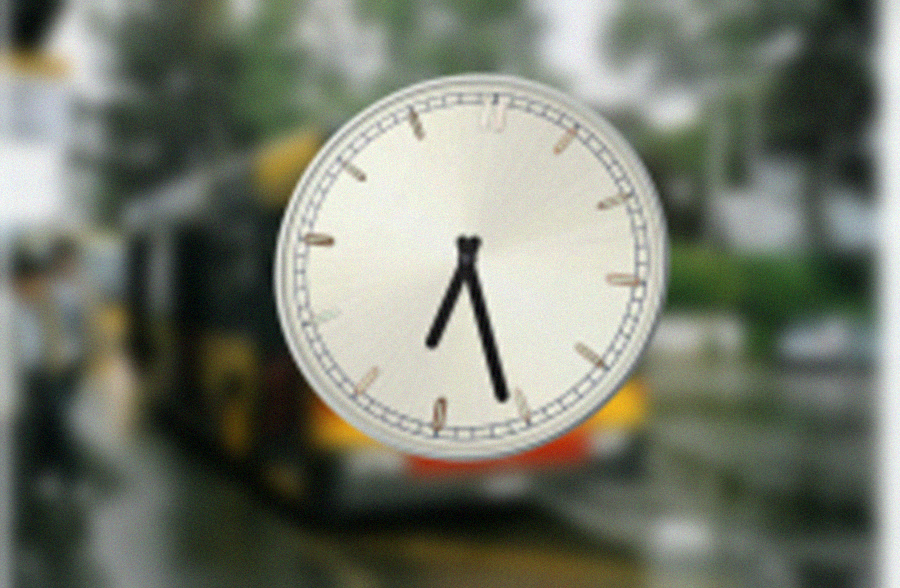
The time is **6:26**
